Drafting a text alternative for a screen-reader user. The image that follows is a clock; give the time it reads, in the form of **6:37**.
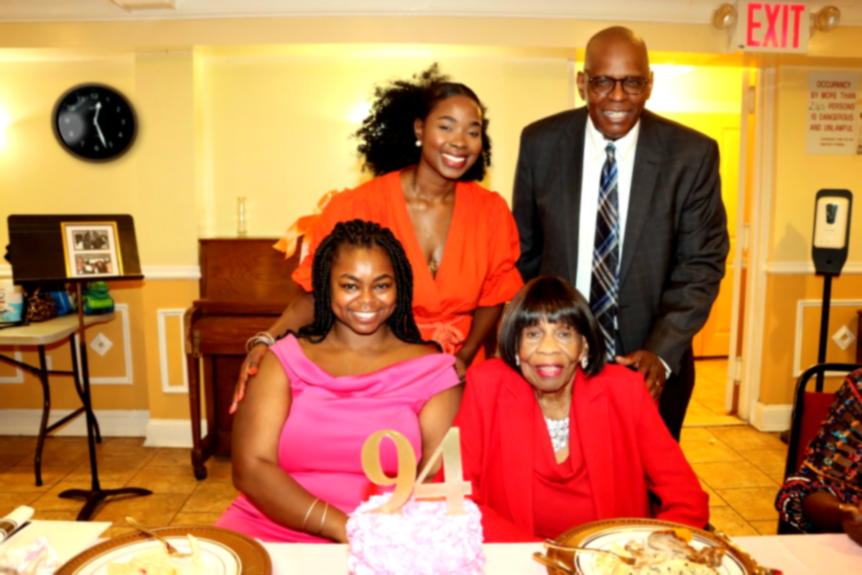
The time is **12:27**
